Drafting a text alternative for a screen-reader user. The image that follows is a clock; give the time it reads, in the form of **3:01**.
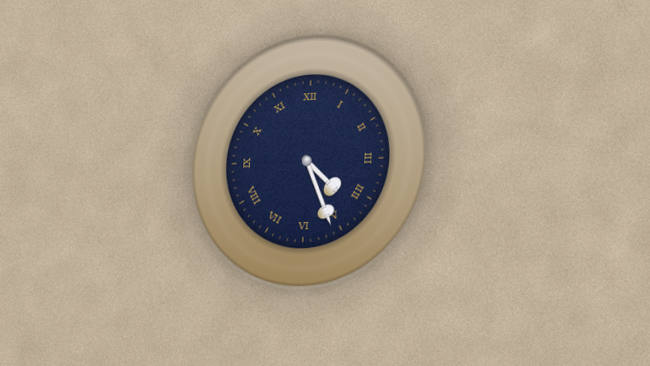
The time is **4:26**
